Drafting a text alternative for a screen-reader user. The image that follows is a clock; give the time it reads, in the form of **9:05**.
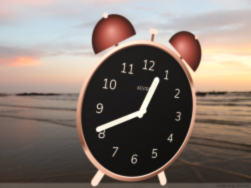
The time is **12:41**
